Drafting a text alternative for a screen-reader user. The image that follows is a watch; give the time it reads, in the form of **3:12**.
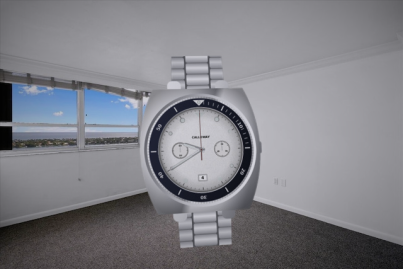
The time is **9:40**
